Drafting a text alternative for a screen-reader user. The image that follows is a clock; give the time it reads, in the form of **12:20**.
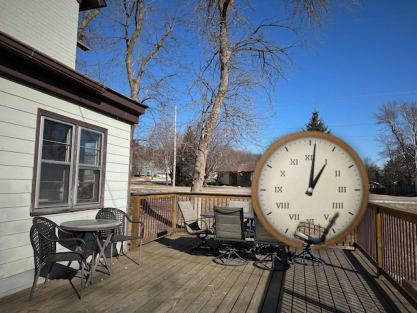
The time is **1:01**
